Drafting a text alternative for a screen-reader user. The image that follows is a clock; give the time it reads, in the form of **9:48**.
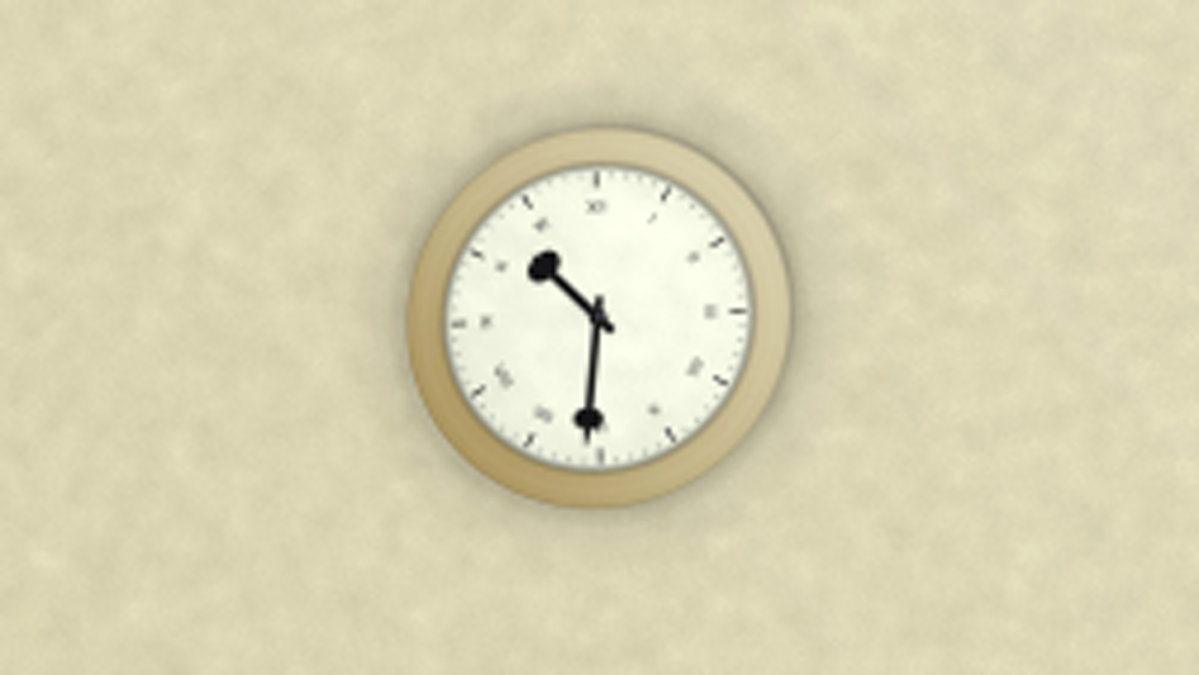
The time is **10:31**
